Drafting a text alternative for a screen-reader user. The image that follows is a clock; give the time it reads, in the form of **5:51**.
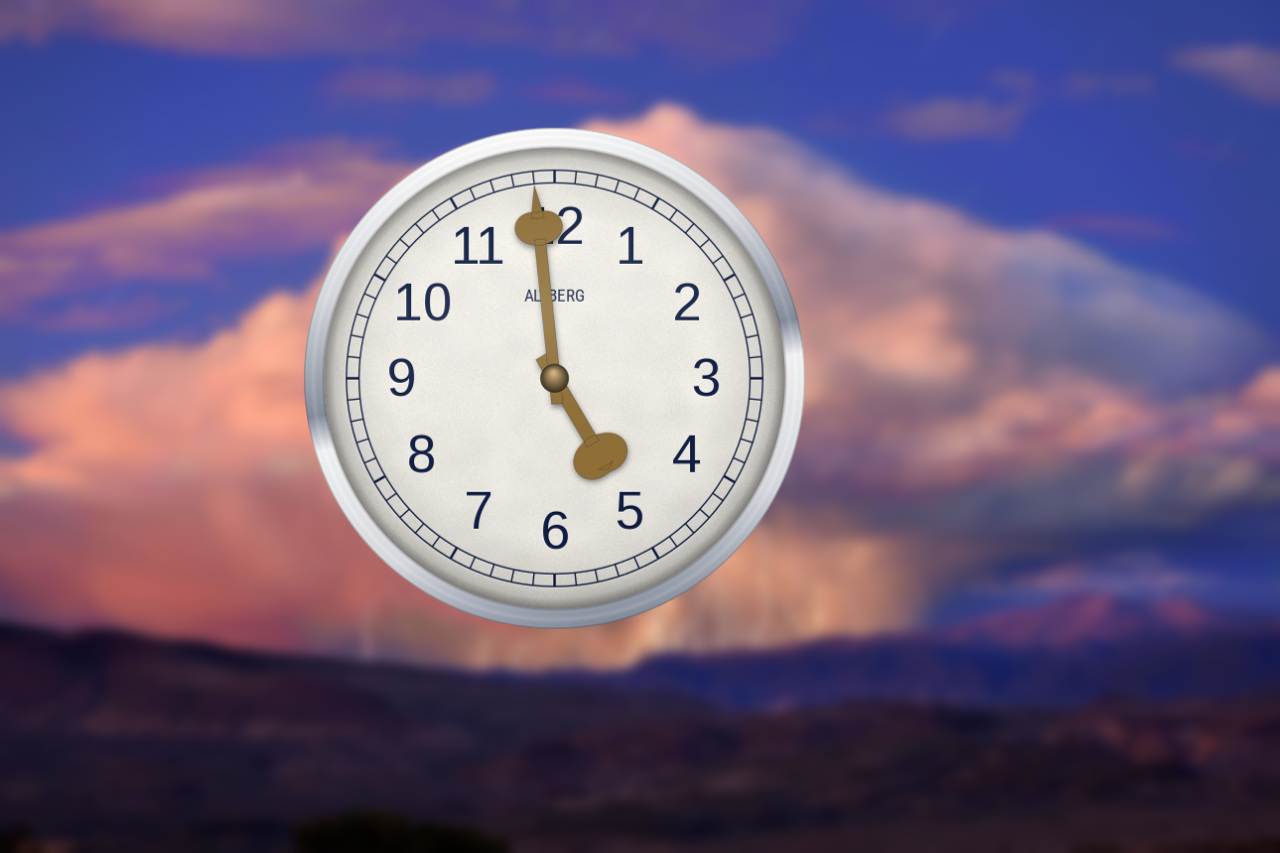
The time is **4:59**
